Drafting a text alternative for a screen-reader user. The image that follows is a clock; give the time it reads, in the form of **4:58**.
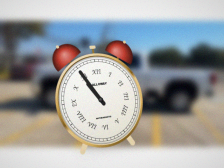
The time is **10:55**
